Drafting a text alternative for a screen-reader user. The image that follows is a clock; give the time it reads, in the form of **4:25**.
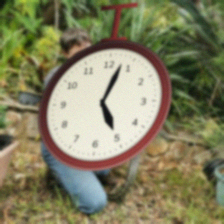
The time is **5:03**
